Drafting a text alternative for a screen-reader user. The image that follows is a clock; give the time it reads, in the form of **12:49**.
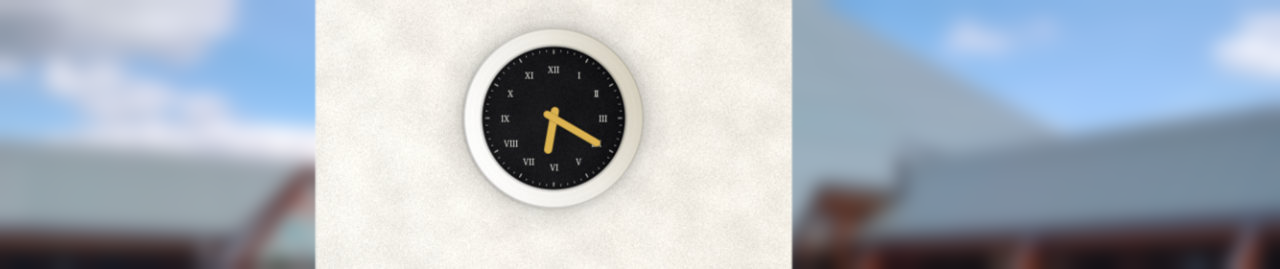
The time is **6:20**
